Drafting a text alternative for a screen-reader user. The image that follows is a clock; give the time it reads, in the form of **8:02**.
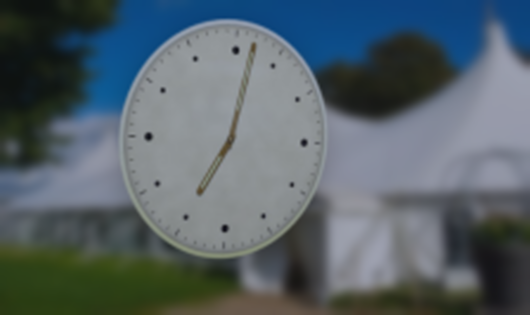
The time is **7:02**
